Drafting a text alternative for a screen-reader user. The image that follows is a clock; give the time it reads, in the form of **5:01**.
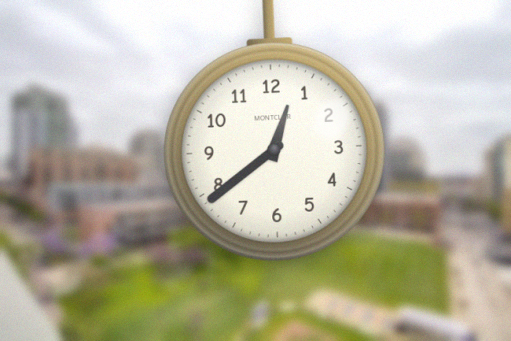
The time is **12:39**
